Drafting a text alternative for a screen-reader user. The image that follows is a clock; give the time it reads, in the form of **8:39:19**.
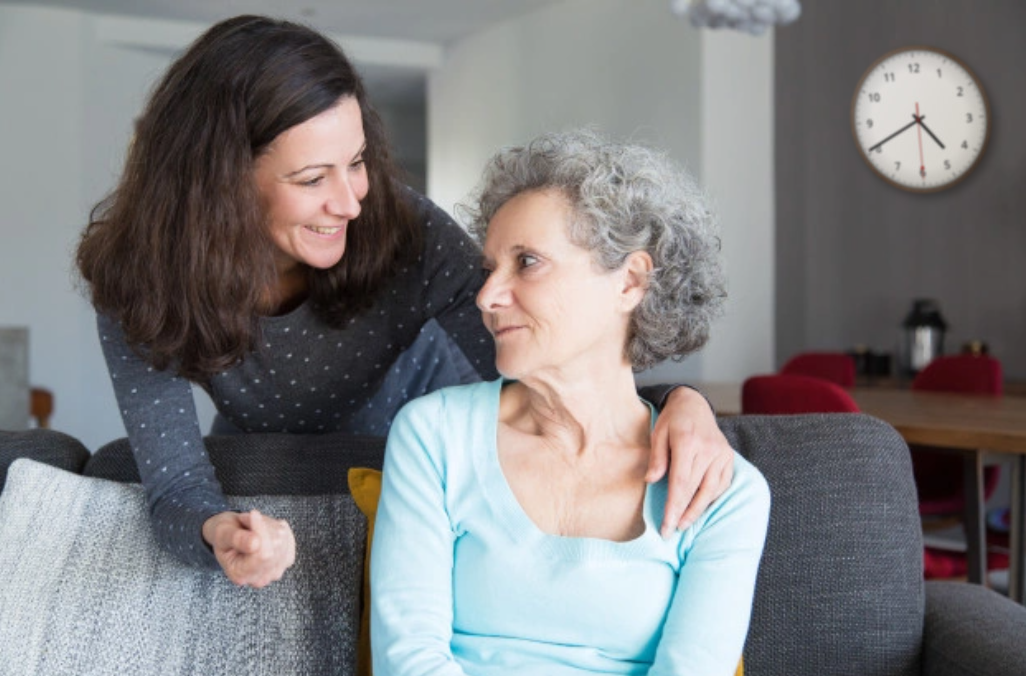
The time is **4:40:30**
